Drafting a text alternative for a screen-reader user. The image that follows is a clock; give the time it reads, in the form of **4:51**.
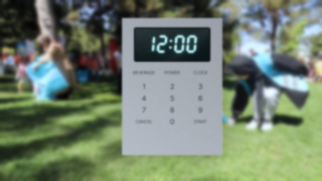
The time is **12:00**
